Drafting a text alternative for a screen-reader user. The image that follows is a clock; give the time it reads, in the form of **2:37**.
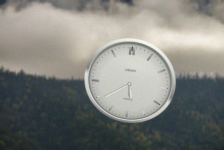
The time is **5:39**
